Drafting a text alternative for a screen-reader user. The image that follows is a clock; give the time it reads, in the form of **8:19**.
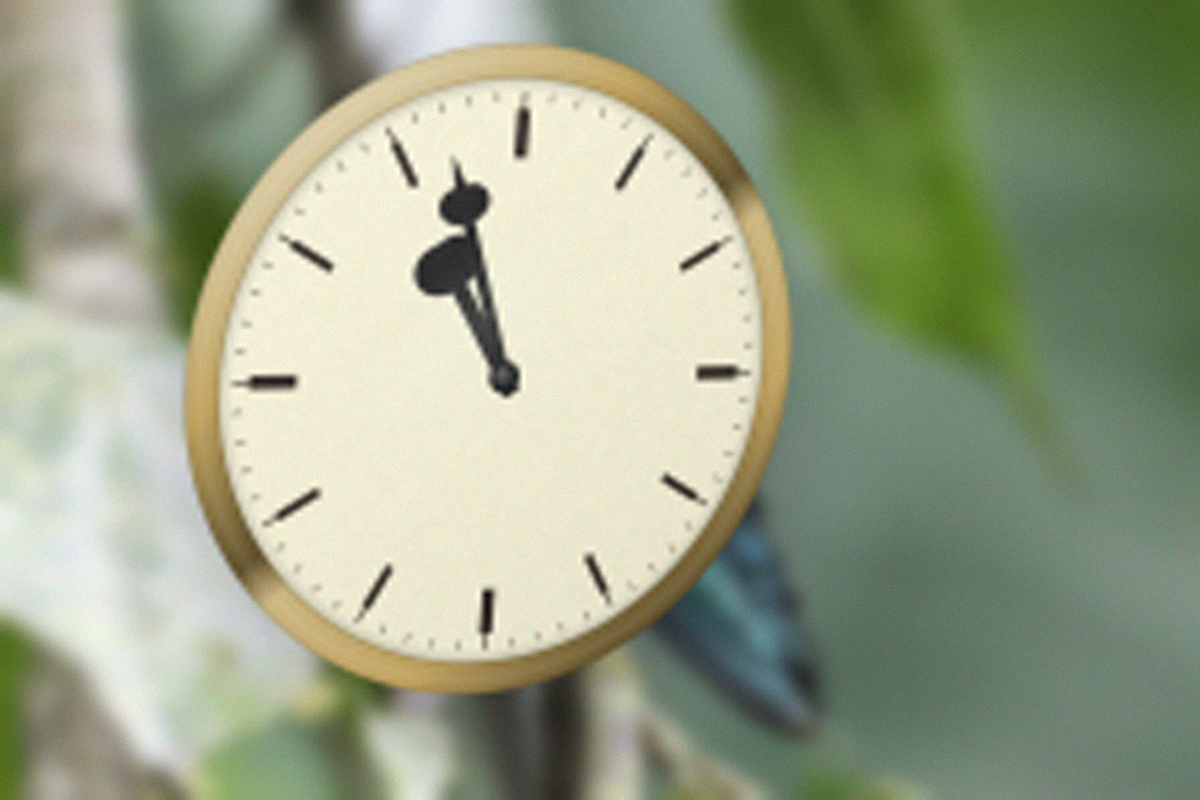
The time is **10:57**
